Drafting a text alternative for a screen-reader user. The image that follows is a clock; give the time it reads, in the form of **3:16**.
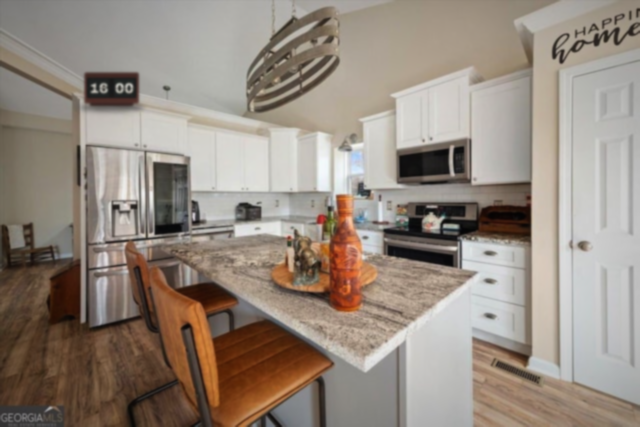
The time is **16:00**
